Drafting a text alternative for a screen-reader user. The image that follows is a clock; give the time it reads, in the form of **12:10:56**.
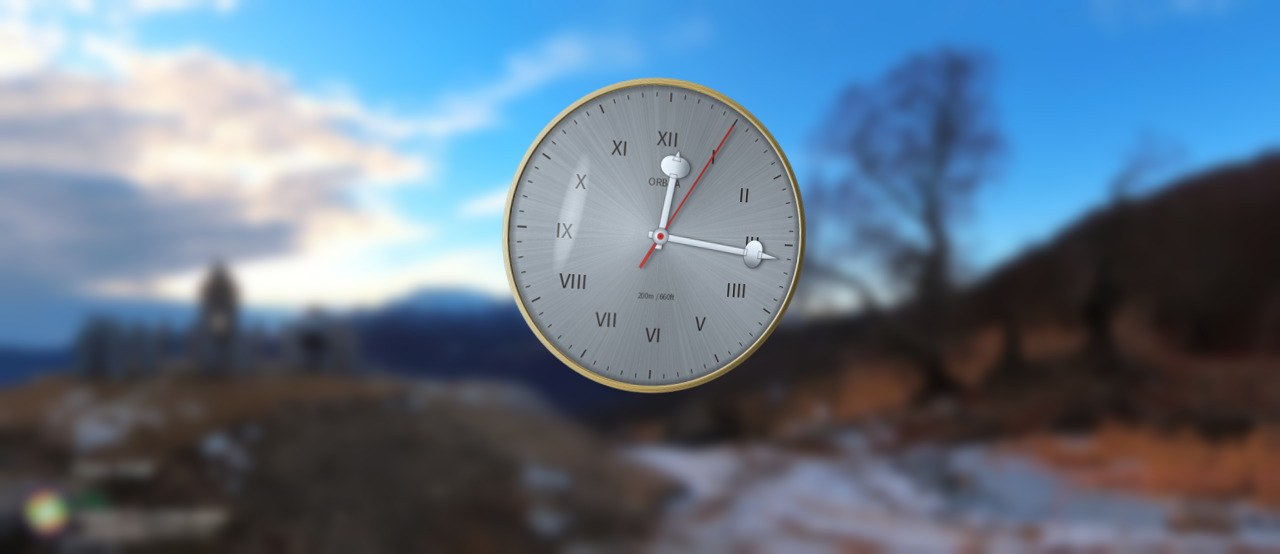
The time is **12:16:05**
